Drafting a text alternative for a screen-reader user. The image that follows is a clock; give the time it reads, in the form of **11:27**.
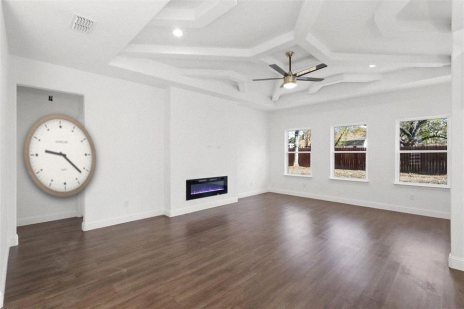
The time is **9:22**
